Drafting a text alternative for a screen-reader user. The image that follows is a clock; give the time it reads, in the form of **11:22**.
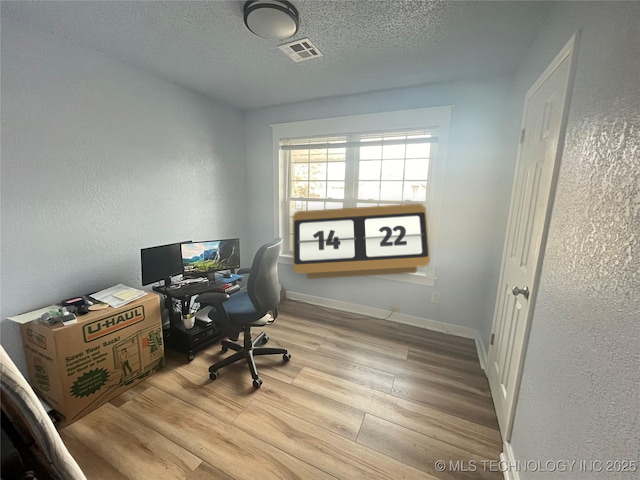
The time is **14:22**
